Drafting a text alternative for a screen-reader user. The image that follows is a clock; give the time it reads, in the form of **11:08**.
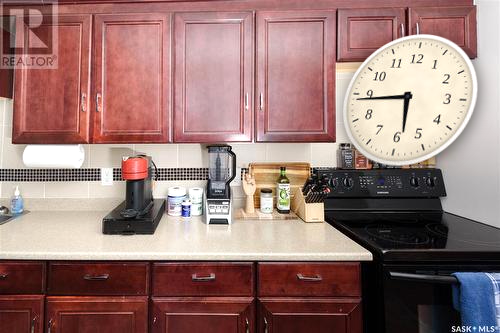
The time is **5:44**
